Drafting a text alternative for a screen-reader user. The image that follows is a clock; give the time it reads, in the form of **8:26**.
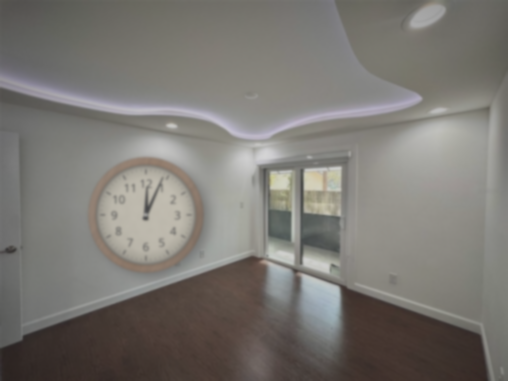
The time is **12:04**
